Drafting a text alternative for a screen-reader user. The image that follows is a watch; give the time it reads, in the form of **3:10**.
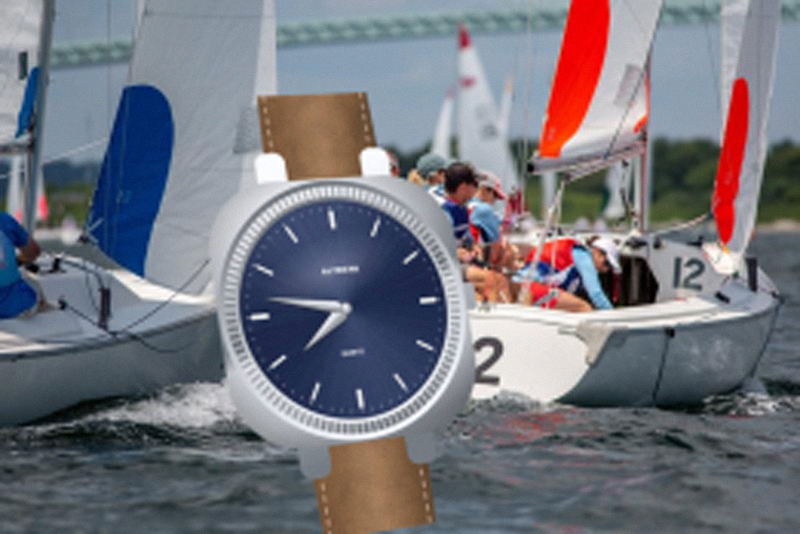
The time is **7:47**
